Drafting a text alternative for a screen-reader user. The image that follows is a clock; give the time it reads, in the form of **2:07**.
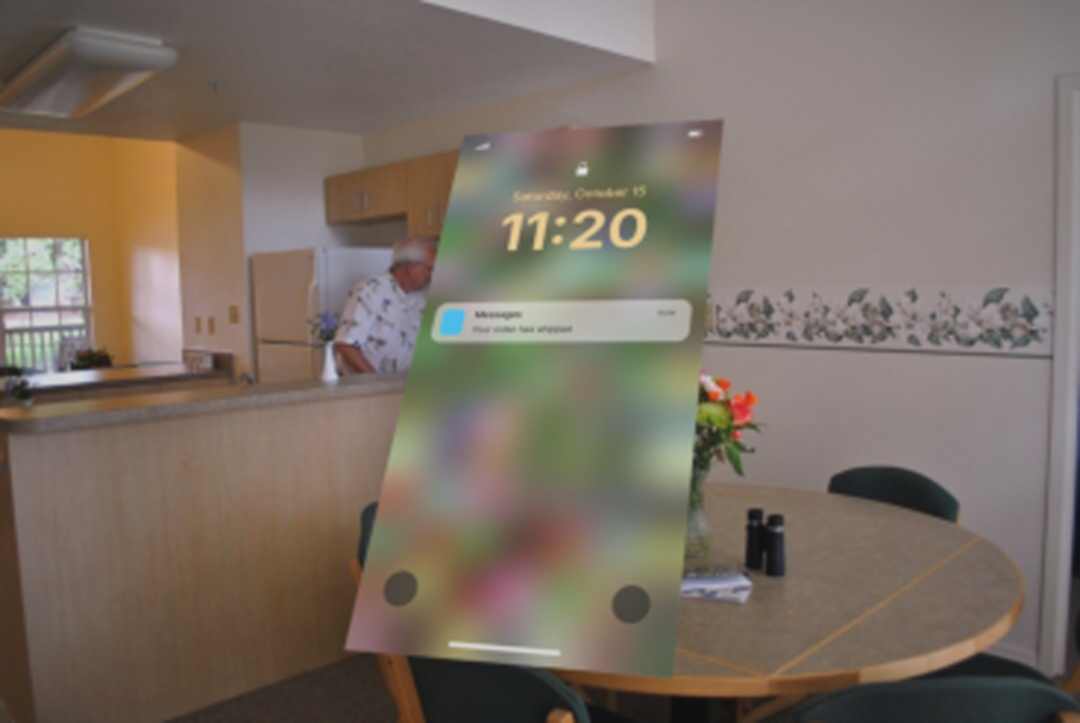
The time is **11:20**
